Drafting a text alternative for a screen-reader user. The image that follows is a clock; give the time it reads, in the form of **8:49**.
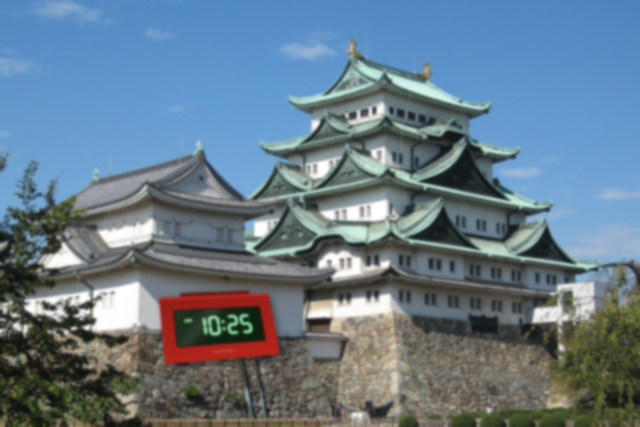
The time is **10:25**
